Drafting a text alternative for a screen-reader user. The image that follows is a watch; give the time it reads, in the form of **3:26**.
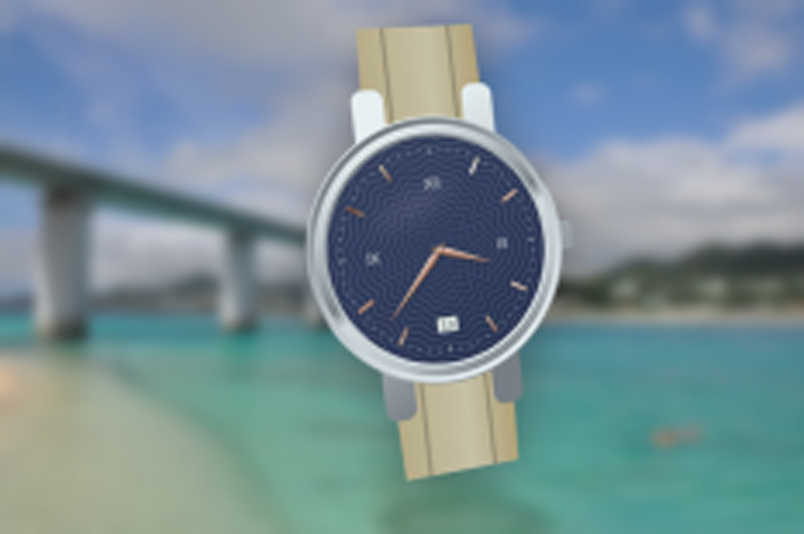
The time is **3:37**
